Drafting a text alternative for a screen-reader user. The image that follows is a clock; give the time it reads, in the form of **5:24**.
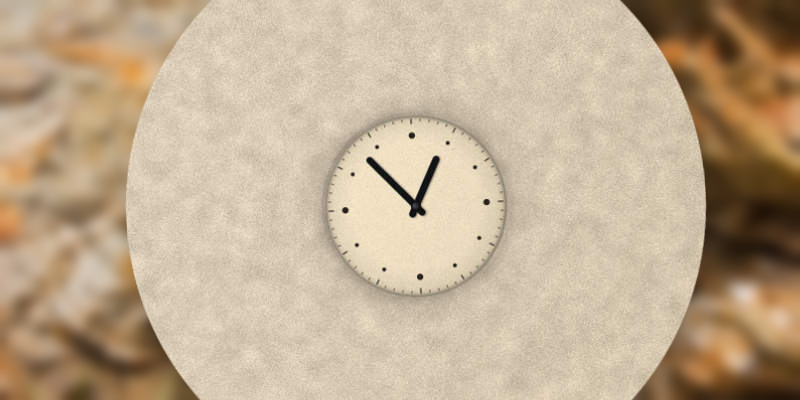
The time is **12:53**
